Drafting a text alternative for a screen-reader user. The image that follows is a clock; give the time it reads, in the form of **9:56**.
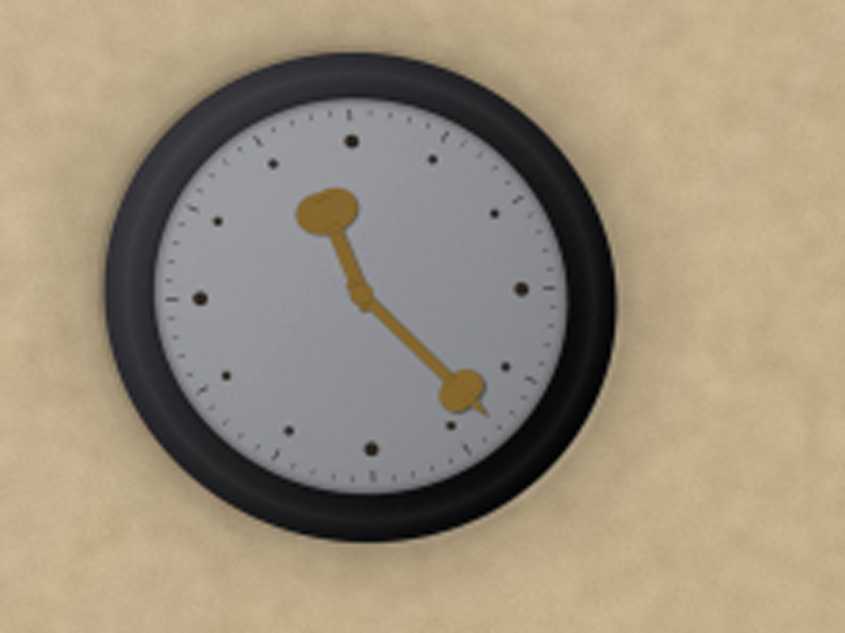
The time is **11:23**
